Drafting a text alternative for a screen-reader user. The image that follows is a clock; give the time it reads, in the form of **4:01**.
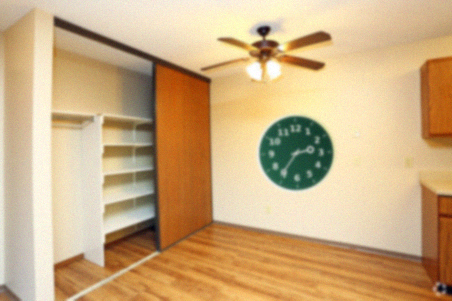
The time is **2:36**
